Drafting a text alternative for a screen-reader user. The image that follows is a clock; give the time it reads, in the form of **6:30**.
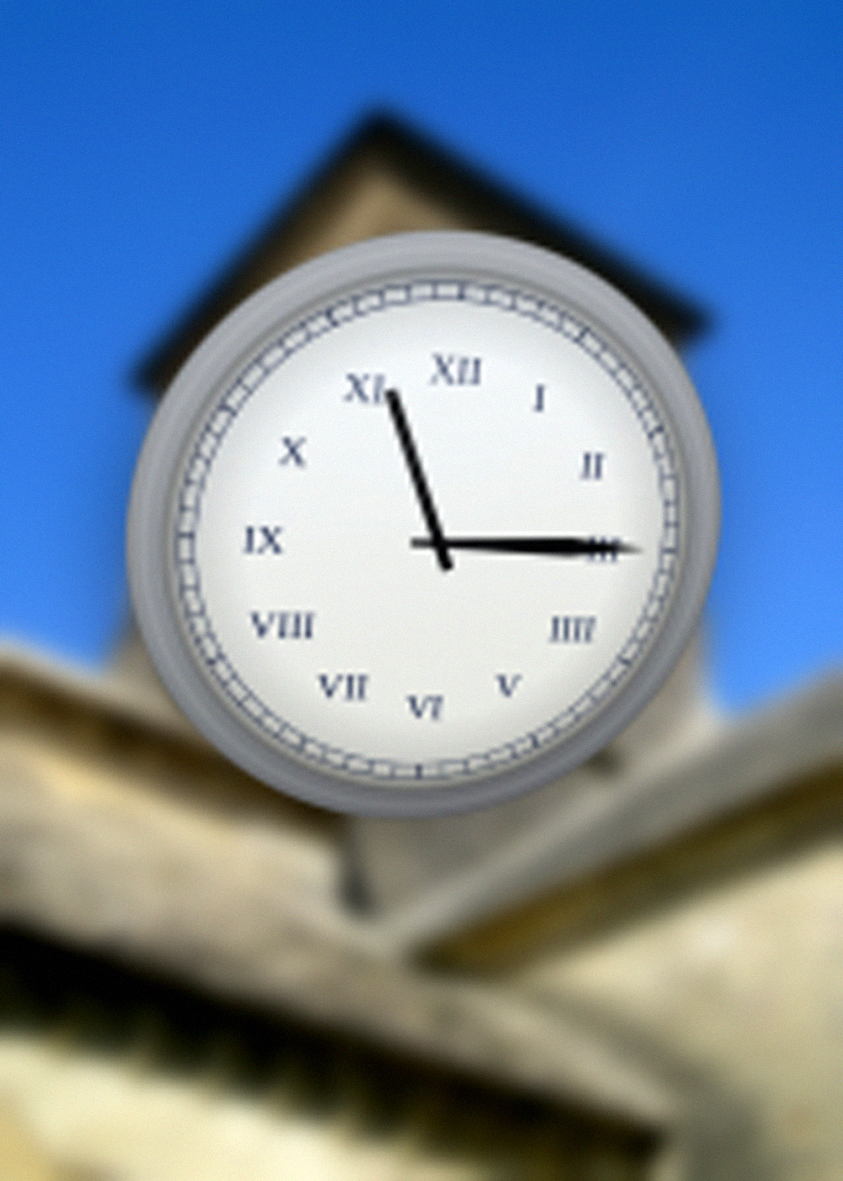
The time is **11:15**
